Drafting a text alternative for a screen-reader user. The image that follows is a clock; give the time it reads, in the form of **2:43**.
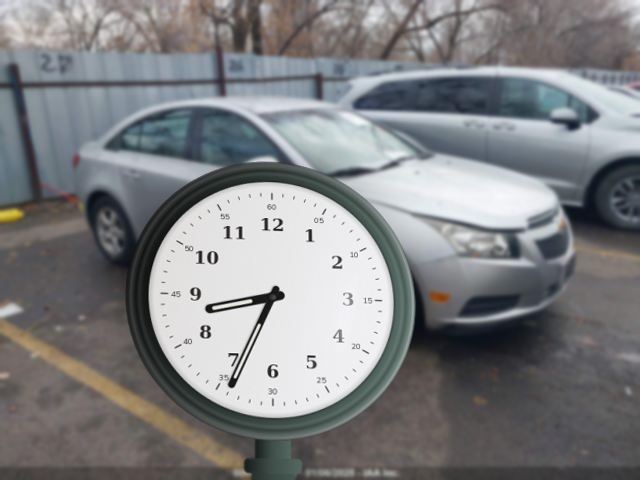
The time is **8:34**
